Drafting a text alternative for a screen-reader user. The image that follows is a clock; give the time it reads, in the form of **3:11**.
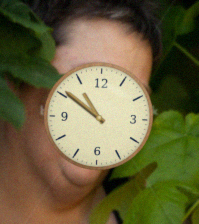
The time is **10:51**
